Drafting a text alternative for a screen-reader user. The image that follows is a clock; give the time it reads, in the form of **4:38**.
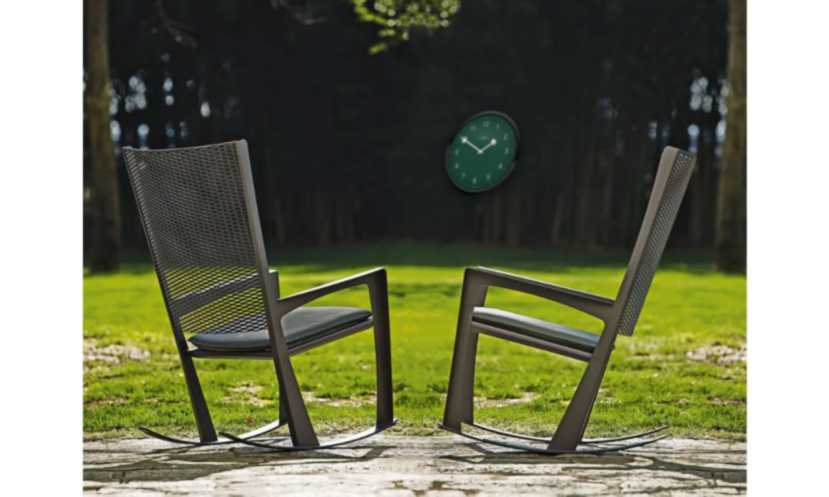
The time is **1:50**
